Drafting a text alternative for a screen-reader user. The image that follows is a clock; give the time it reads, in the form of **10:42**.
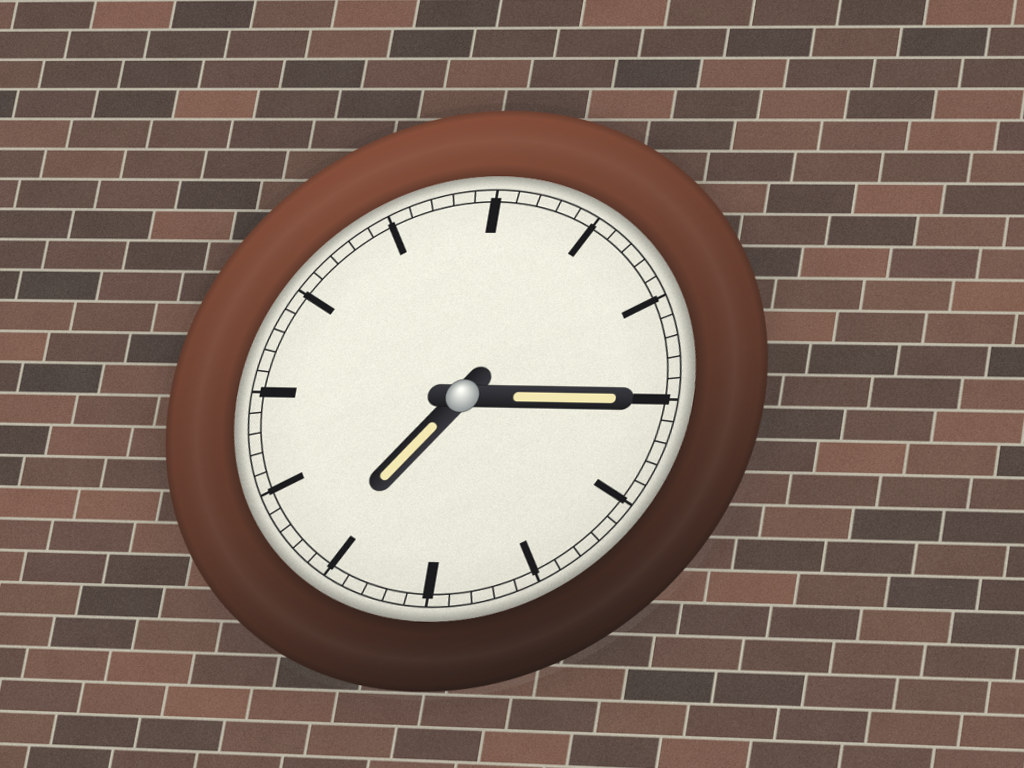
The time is **7:15**
